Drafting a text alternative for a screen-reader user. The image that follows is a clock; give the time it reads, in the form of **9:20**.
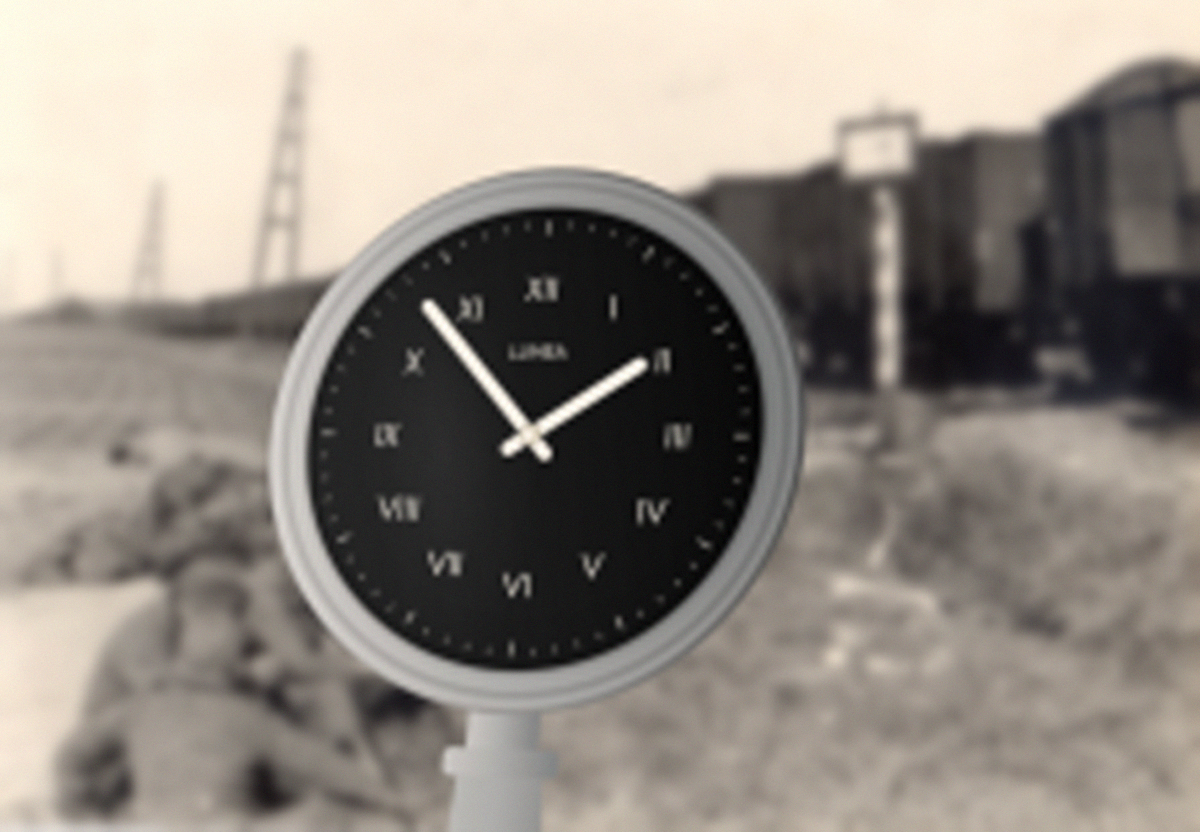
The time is **1:53**
